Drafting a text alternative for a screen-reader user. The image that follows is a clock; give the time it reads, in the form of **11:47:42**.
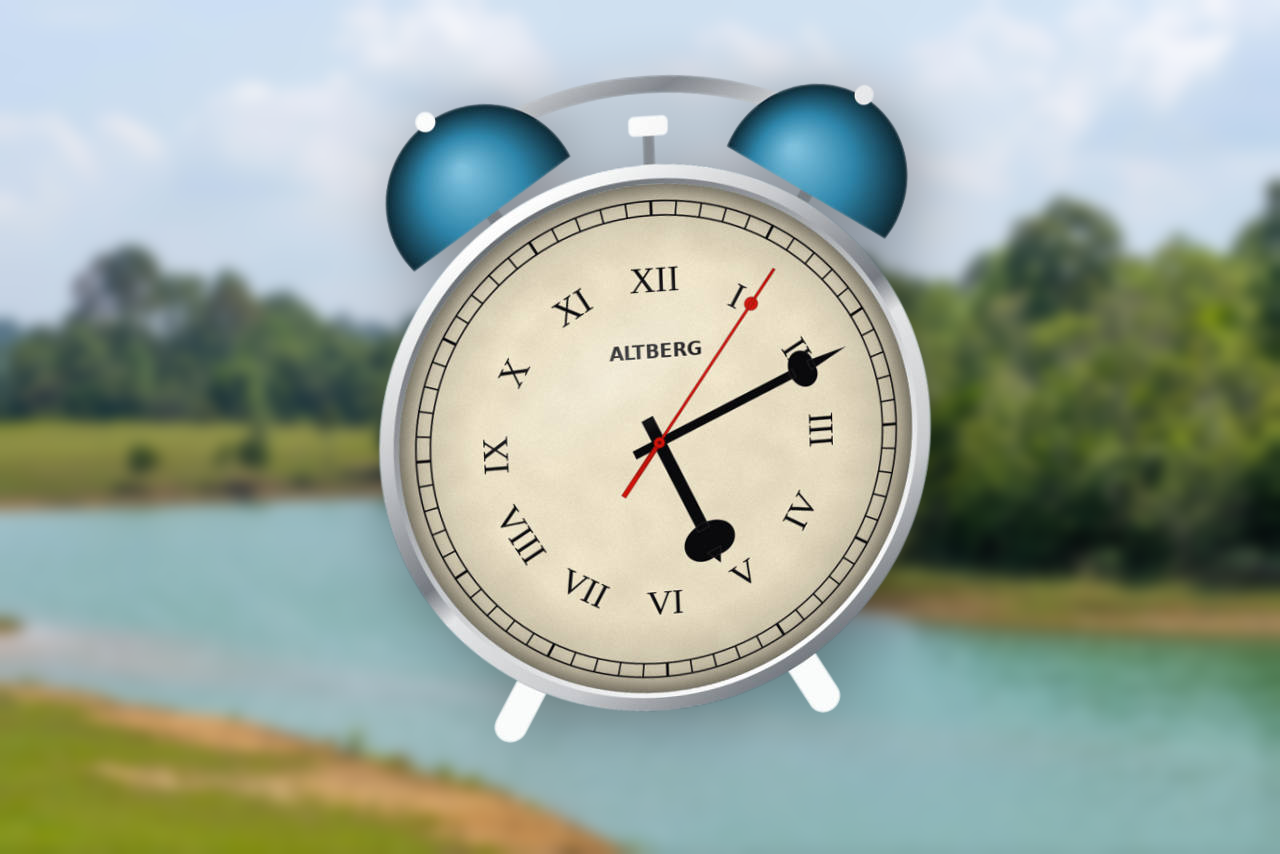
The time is **5:11:06**
